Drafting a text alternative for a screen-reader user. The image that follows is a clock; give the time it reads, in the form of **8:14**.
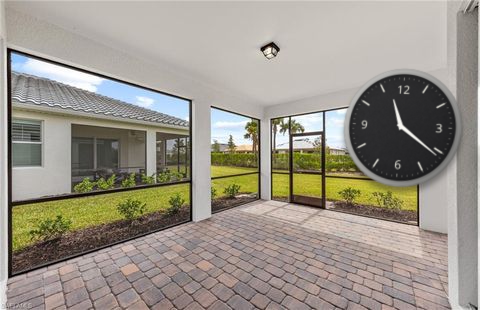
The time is **11:21**
